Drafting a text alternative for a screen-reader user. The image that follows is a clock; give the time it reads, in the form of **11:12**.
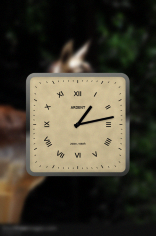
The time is **1:13**
